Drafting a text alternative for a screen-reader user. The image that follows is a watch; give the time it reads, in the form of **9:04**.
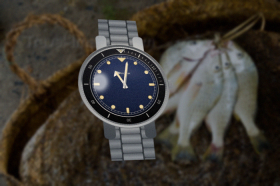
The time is **11:02**
